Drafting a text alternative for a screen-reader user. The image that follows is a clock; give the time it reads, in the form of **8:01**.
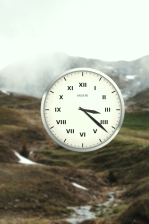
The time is **3:22**
